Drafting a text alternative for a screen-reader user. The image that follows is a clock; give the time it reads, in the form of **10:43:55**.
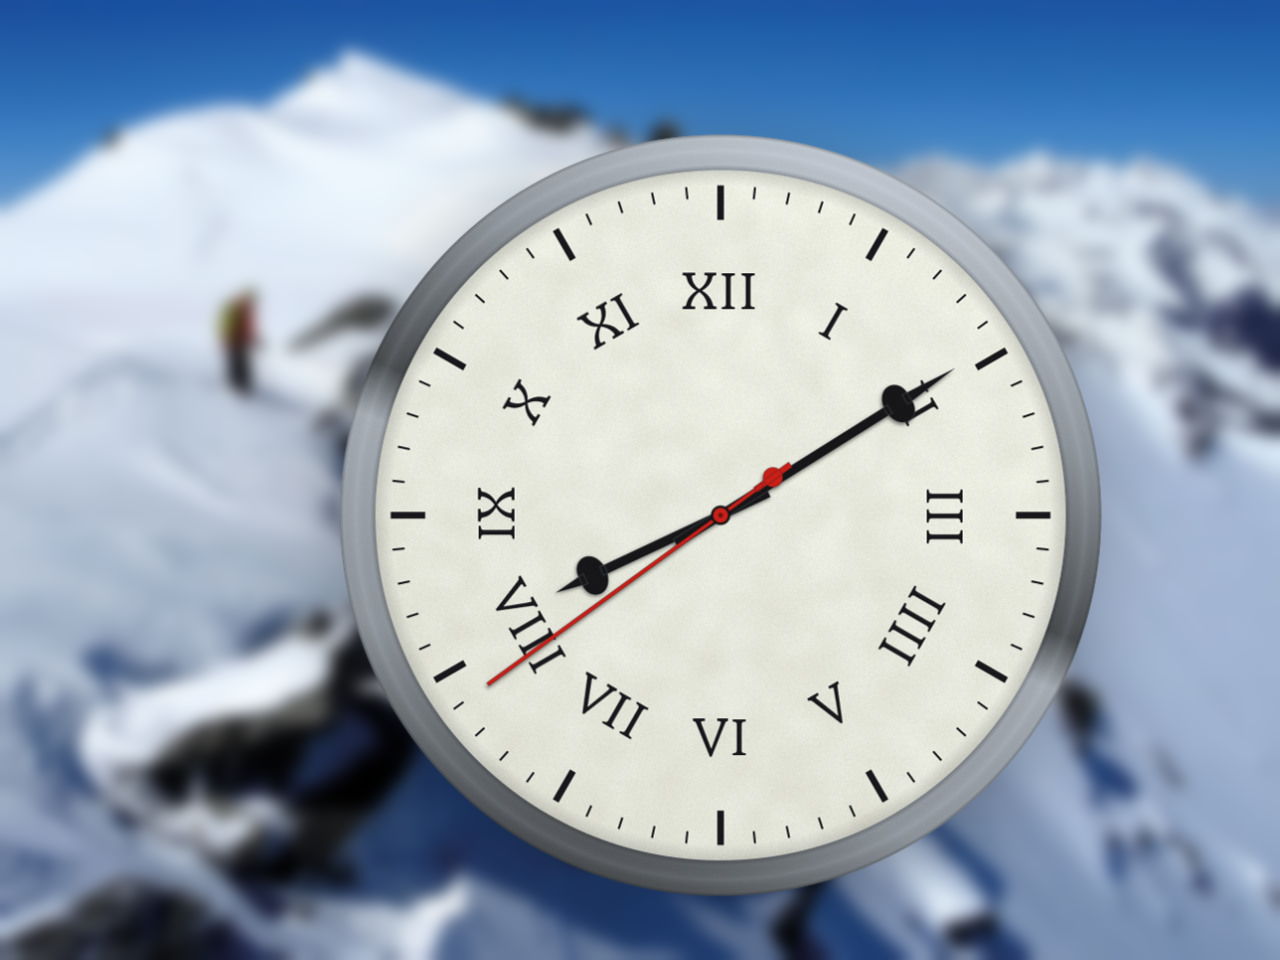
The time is **8:09:39**
